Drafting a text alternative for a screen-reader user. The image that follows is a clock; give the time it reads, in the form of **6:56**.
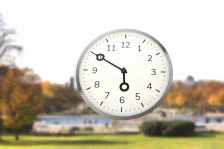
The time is **5:50**
